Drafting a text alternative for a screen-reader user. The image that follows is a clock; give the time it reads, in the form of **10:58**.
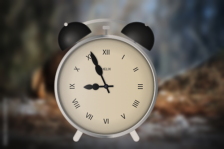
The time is **8:56**
